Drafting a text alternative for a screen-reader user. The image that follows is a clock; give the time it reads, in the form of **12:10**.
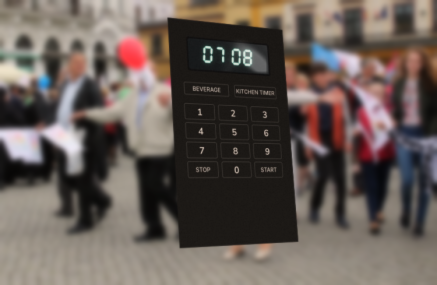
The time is **7:08**
